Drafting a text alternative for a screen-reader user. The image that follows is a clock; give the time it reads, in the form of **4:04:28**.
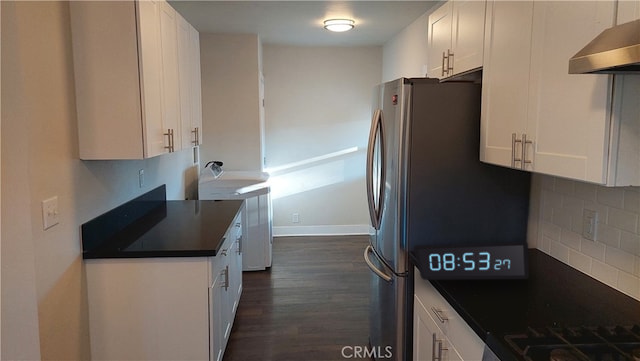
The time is **8:53:27**
